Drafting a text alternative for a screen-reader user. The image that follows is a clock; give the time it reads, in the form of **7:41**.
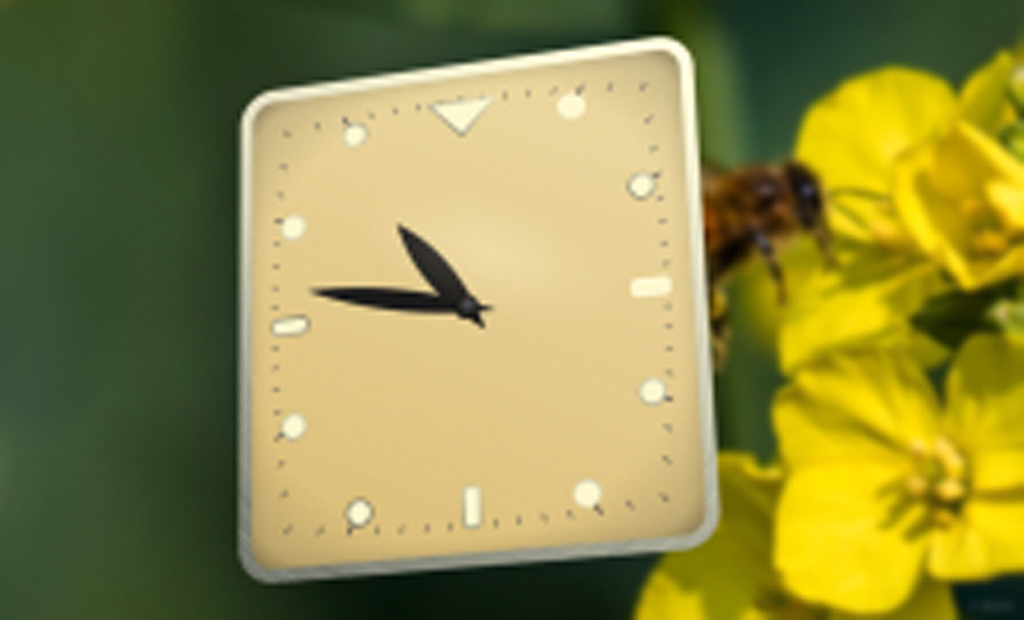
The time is **10:47**
